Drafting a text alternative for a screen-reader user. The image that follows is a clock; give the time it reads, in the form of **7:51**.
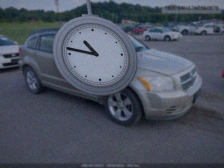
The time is **10:47**
